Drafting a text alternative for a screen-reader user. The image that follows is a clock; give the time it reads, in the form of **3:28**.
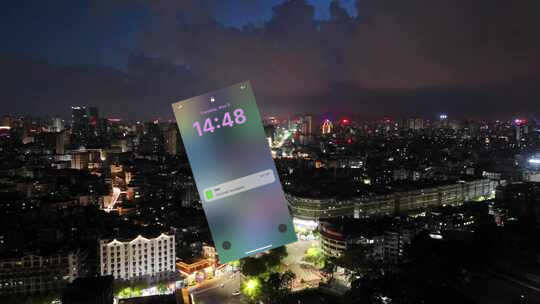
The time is **14:48**
